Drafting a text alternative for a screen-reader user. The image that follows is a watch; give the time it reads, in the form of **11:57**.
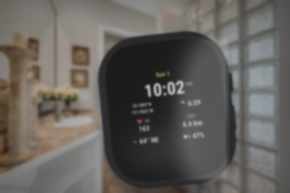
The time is **10:02**
